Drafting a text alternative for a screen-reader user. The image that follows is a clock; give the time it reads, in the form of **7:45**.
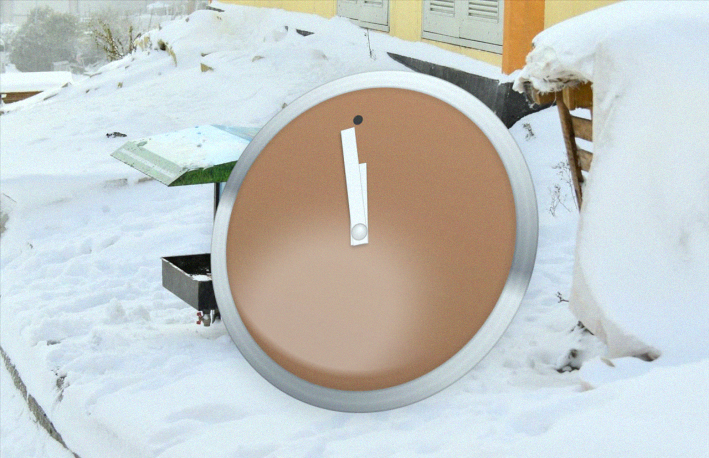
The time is **11:59**
